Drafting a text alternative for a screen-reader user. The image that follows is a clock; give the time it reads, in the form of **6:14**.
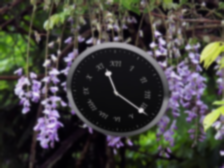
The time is **11:21**
